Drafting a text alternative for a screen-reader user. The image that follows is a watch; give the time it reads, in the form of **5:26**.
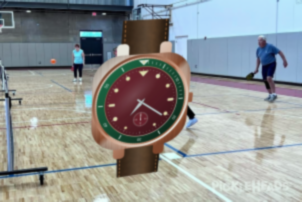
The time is **7:21**
